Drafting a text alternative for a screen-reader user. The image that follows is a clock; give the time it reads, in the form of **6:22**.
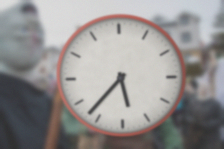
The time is **5:37**
